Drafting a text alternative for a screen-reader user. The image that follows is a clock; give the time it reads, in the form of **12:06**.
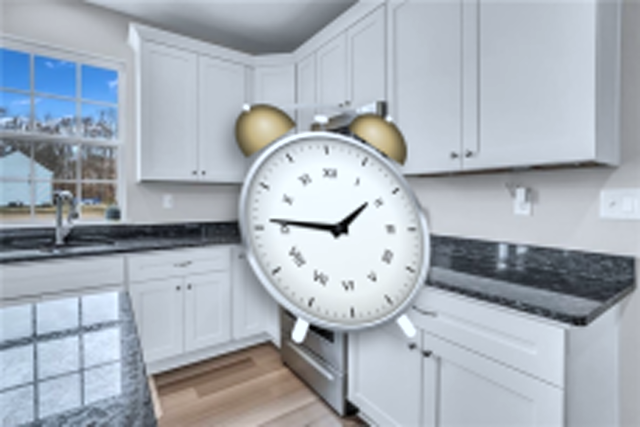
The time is **1:46**
